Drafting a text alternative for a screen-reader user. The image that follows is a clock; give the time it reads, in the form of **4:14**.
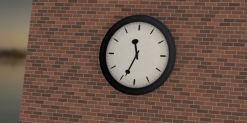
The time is **11:34**
